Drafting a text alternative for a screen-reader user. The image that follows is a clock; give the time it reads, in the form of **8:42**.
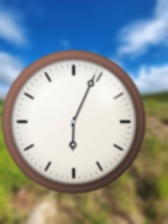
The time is **6:04**
